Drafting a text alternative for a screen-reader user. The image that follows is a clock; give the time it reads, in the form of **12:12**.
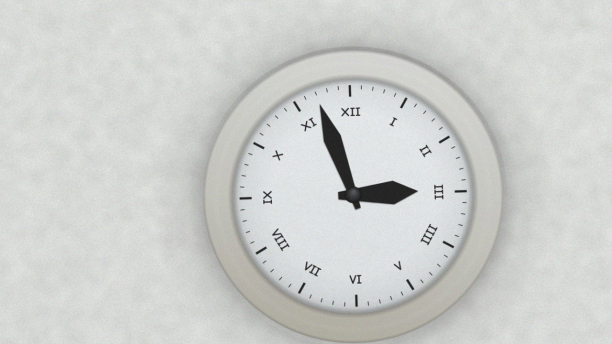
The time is **2:57**
